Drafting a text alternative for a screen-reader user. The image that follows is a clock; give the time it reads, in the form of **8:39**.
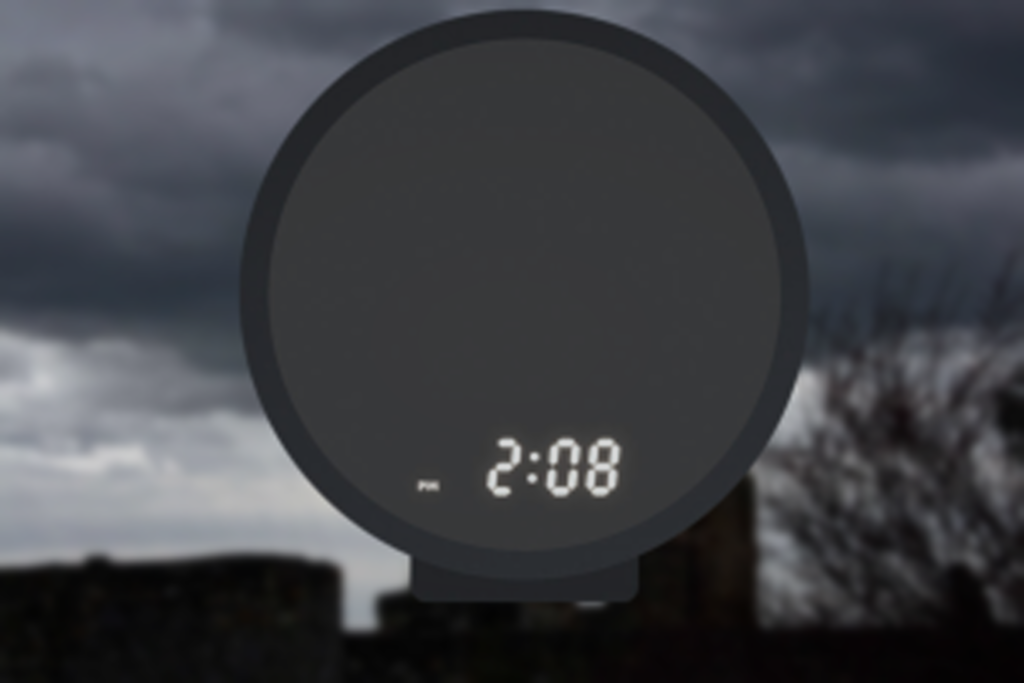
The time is **2:08**
